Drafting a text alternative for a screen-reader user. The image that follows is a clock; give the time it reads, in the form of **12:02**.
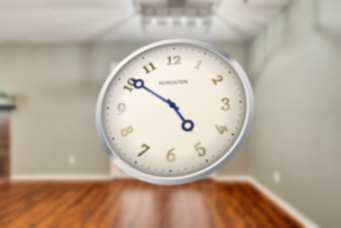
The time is **4:51**
